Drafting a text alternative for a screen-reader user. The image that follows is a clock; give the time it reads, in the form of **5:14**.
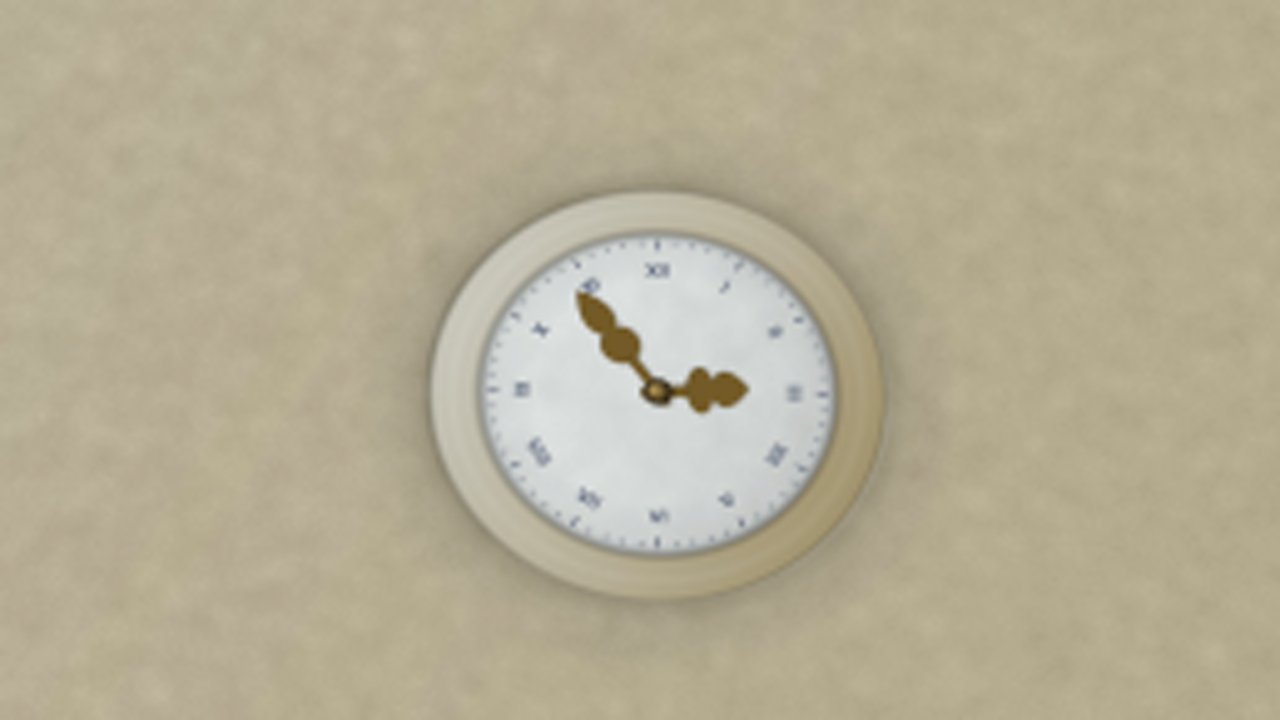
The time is **2:54**
